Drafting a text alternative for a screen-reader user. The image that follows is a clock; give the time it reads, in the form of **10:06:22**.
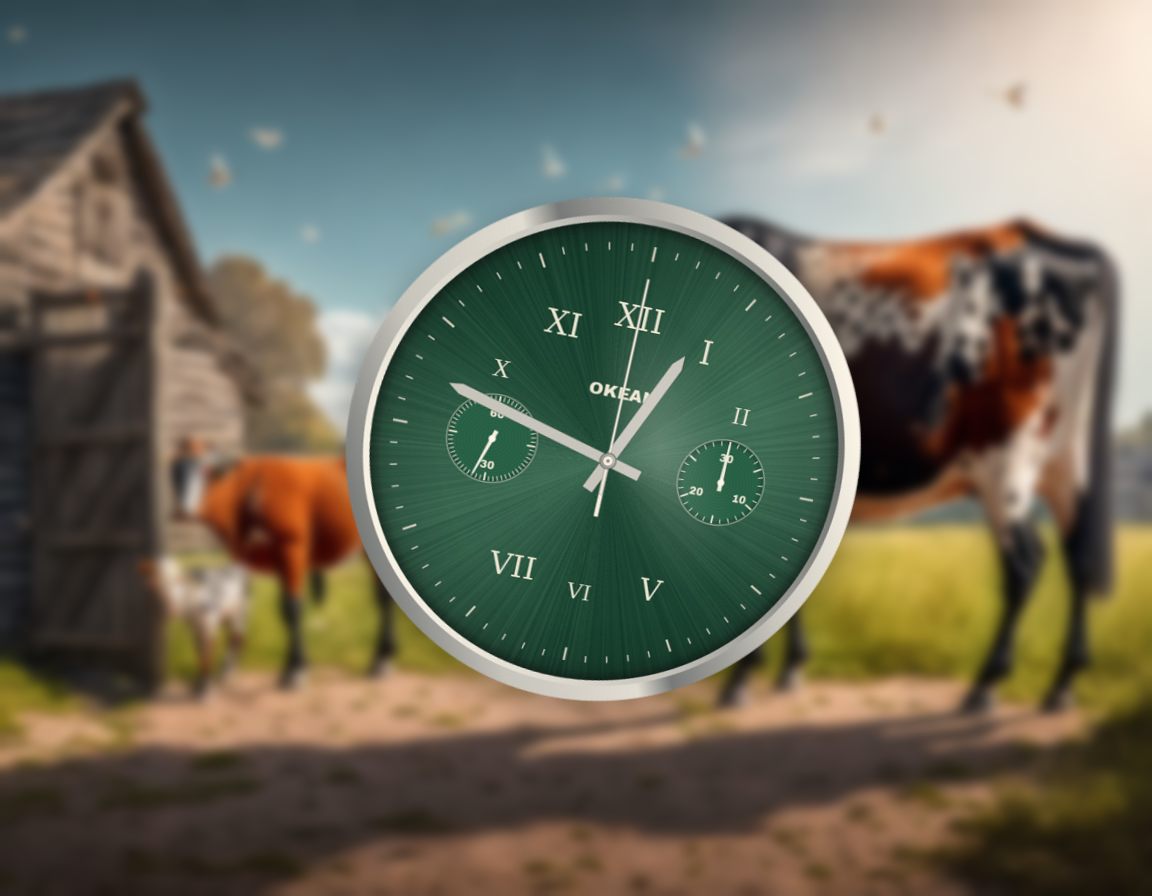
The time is **12:47:33**
